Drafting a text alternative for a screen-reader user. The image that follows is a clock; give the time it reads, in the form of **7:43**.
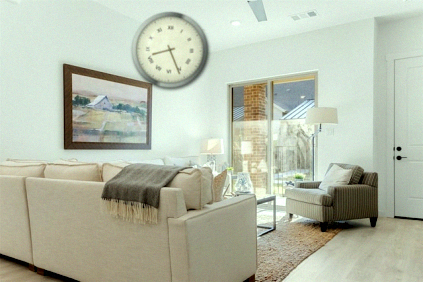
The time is **8:26**
